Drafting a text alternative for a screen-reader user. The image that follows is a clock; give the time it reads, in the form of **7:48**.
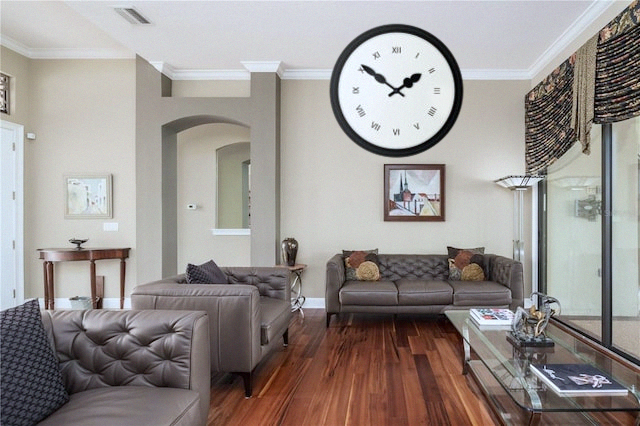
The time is **1:51**
